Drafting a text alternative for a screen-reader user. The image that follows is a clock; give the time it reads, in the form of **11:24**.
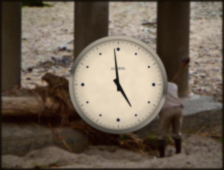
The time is **4:59**
